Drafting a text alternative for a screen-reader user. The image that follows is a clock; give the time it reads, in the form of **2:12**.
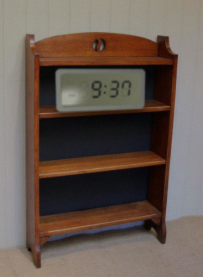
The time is **9:37**
